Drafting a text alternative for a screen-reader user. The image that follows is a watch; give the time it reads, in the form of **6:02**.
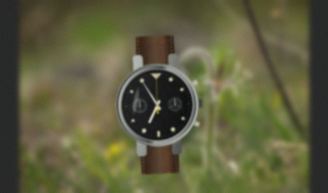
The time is **6:55**
